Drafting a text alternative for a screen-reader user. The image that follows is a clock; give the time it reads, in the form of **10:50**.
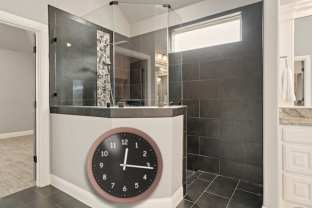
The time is **12:16**
